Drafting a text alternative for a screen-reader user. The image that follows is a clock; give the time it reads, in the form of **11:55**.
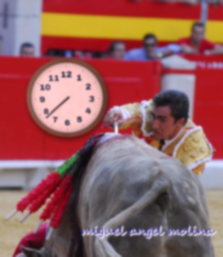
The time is **7:38**
